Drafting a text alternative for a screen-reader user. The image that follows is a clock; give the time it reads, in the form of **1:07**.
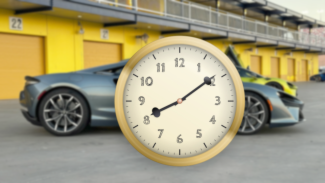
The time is **8:09**
